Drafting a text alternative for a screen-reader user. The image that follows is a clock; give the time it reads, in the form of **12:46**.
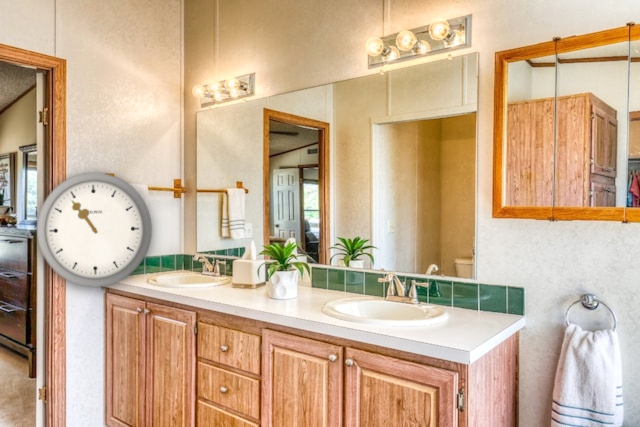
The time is **10:54**
